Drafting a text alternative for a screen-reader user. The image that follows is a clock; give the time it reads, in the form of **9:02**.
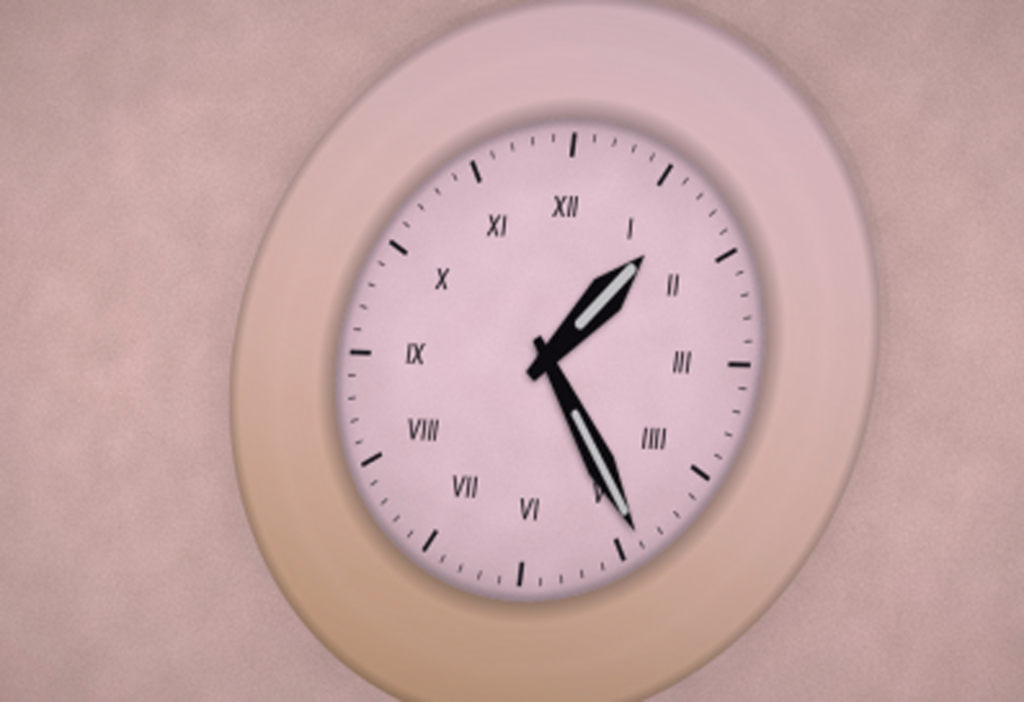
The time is **1:24**
